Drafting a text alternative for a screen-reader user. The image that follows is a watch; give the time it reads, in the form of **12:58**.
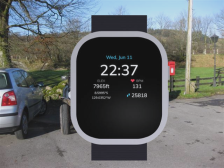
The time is **22:37**
